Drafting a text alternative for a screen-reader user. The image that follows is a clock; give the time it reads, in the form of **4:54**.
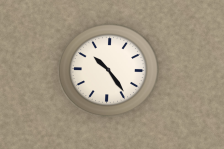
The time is **10:24**
